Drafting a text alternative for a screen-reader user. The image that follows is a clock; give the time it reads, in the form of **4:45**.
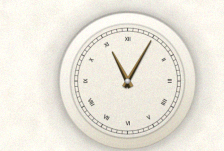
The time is **11:05**
